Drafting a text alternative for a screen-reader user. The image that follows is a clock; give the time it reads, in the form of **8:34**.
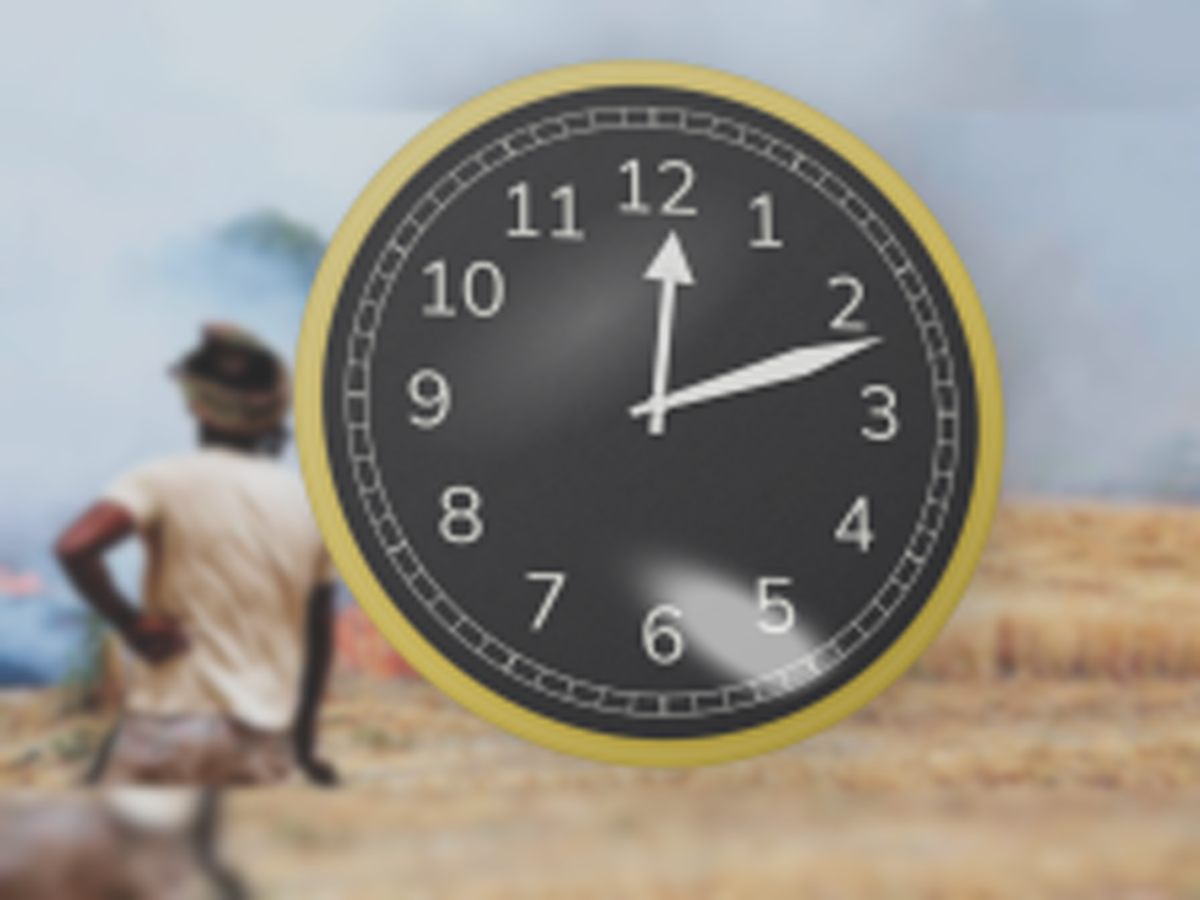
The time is **12:12**
